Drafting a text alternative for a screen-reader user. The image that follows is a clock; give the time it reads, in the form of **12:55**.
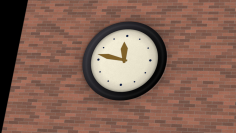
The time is **11:47**
